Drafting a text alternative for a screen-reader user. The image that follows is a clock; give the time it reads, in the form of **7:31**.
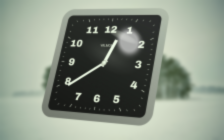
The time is **12:39**
